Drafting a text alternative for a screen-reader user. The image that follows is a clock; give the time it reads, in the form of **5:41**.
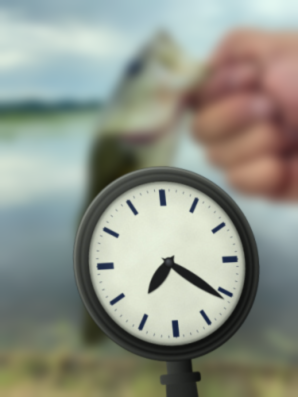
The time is **7:21**
